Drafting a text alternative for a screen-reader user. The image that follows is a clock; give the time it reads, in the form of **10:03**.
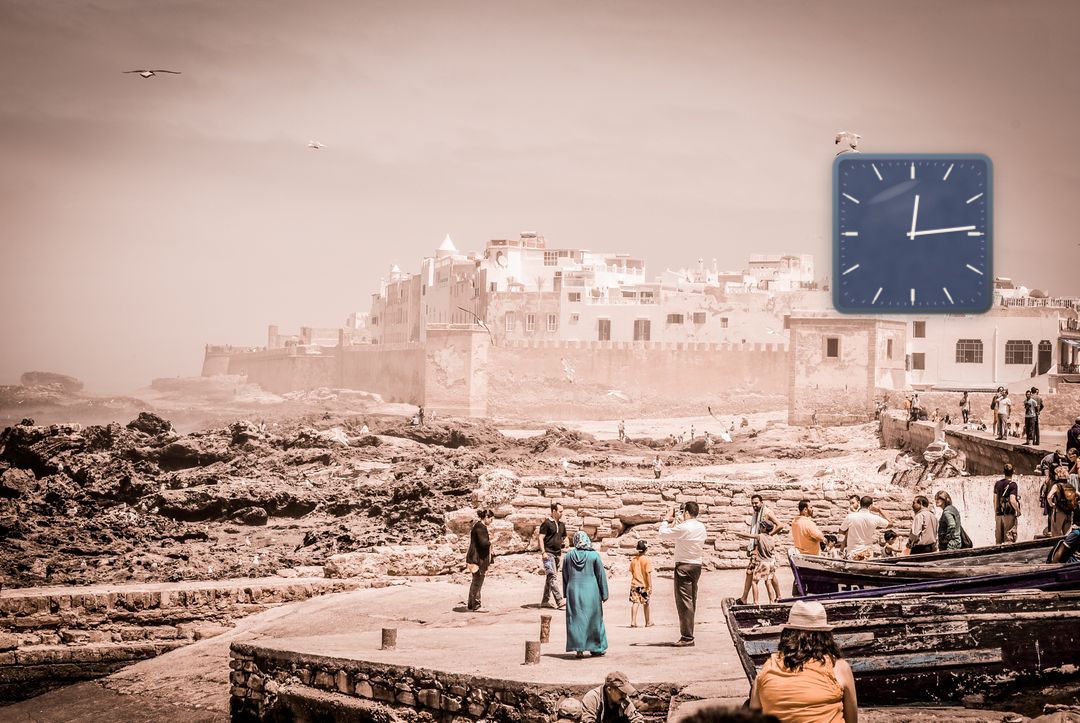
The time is **12:14**
